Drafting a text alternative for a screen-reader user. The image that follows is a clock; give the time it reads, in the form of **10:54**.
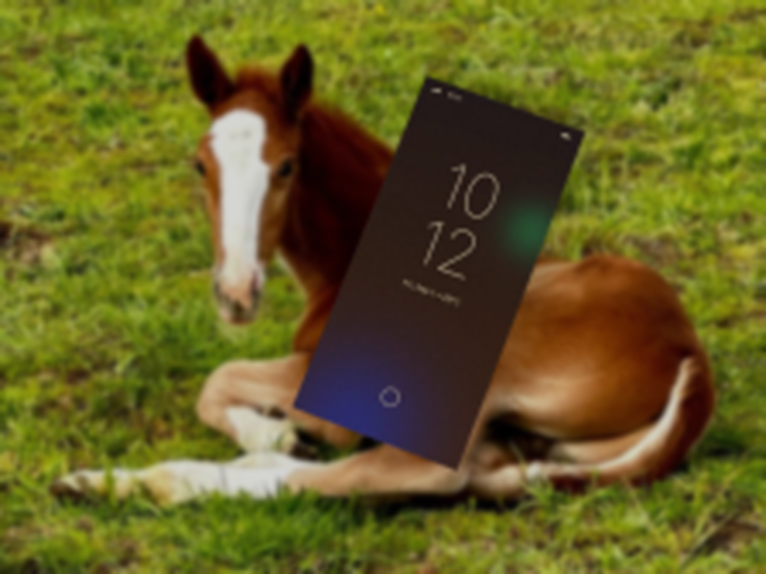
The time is **10:12**
